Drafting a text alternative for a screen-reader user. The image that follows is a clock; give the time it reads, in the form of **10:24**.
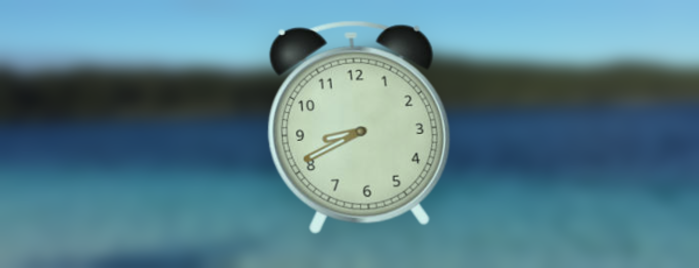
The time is **8:41**
